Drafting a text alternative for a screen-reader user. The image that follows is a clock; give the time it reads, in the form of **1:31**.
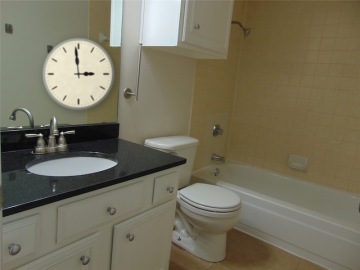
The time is **2:59**
